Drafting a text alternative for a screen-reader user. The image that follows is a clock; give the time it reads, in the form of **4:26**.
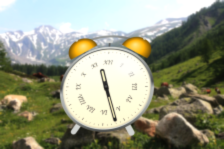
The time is **11:27**
